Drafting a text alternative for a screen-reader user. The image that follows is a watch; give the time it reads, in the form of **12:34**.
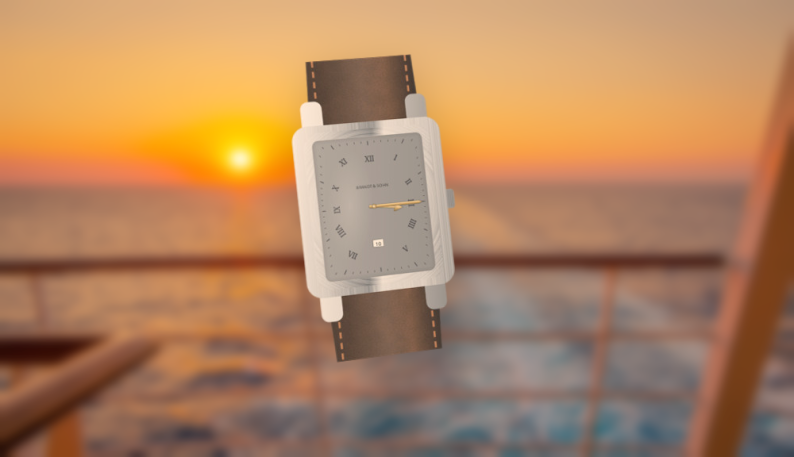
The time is **3:15**
